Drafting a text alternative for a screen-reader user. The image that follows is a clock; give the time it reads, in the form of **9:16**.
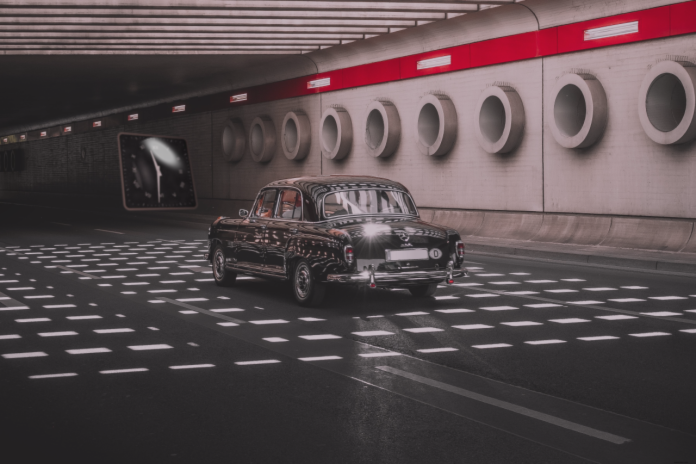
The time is **11:31**
